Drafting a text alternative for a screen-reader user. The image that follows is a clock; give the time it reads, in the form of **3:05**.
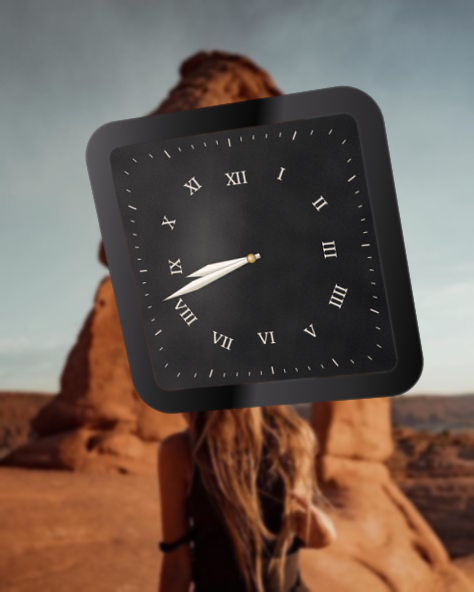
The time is **8:42**
